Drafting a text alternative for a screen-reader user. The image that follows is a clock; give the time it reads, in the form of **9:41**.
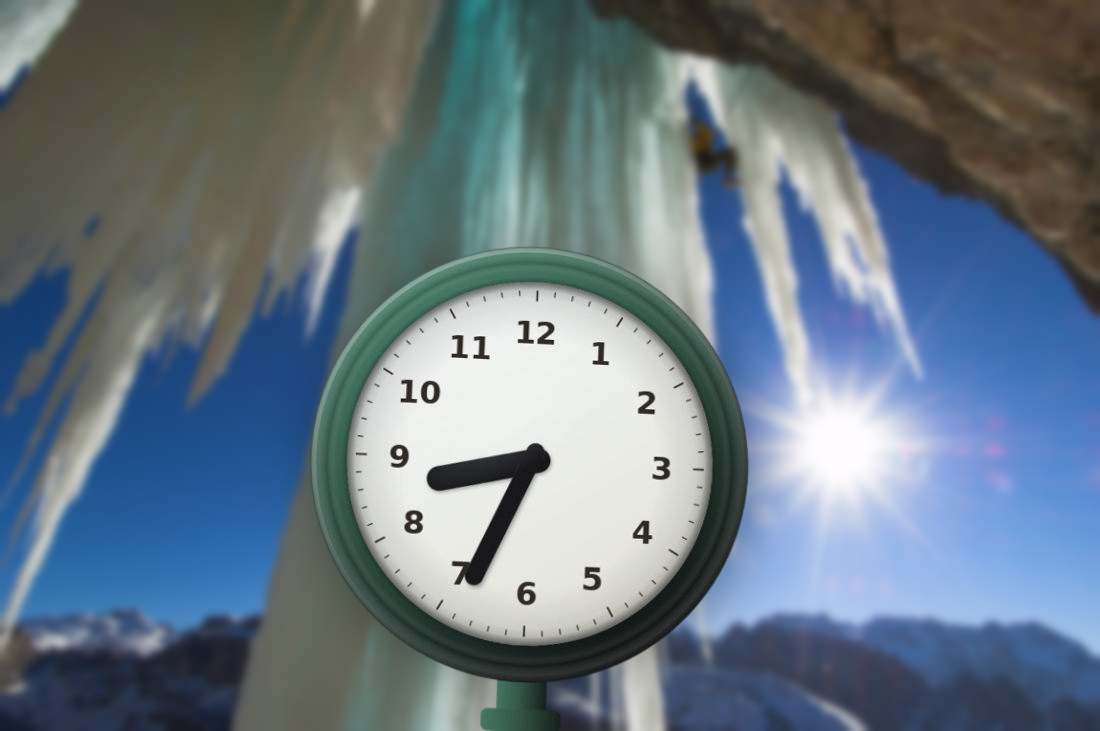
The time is **8:34**
